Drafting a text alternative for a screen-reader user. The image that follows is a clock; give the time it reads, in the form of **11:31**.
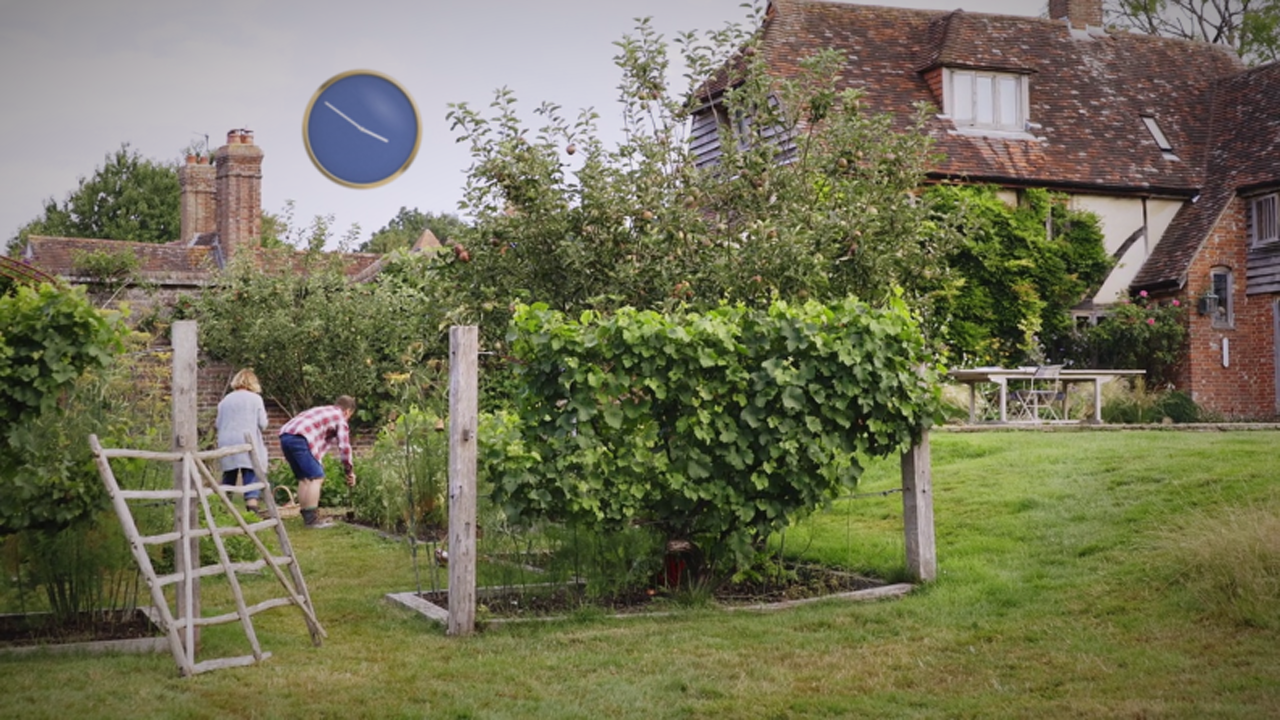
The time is **3:51**
